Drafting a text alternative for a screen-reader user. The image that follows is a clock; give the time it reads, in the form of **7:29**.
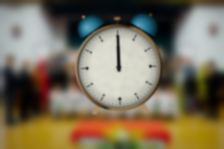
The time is **12:00**
